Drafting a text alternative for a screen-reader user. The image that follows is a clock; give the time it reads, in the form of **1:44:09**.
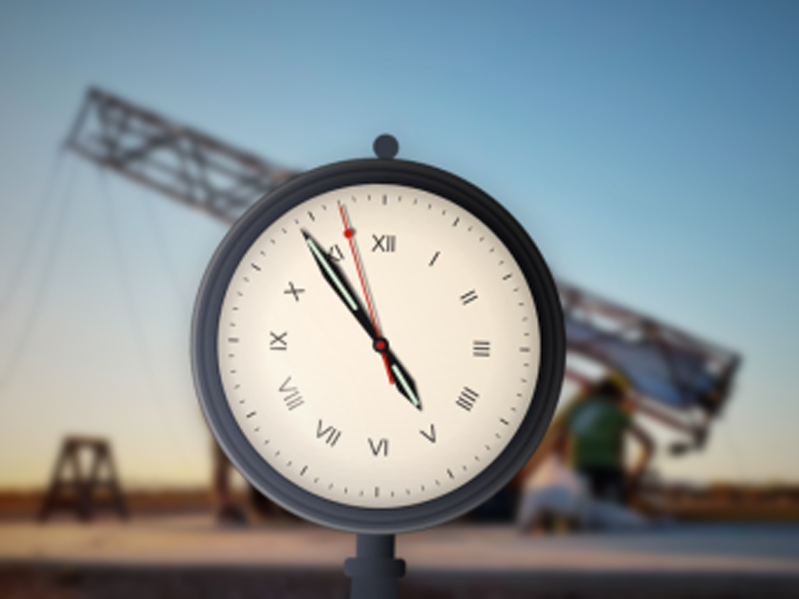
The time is **4:53:57**
